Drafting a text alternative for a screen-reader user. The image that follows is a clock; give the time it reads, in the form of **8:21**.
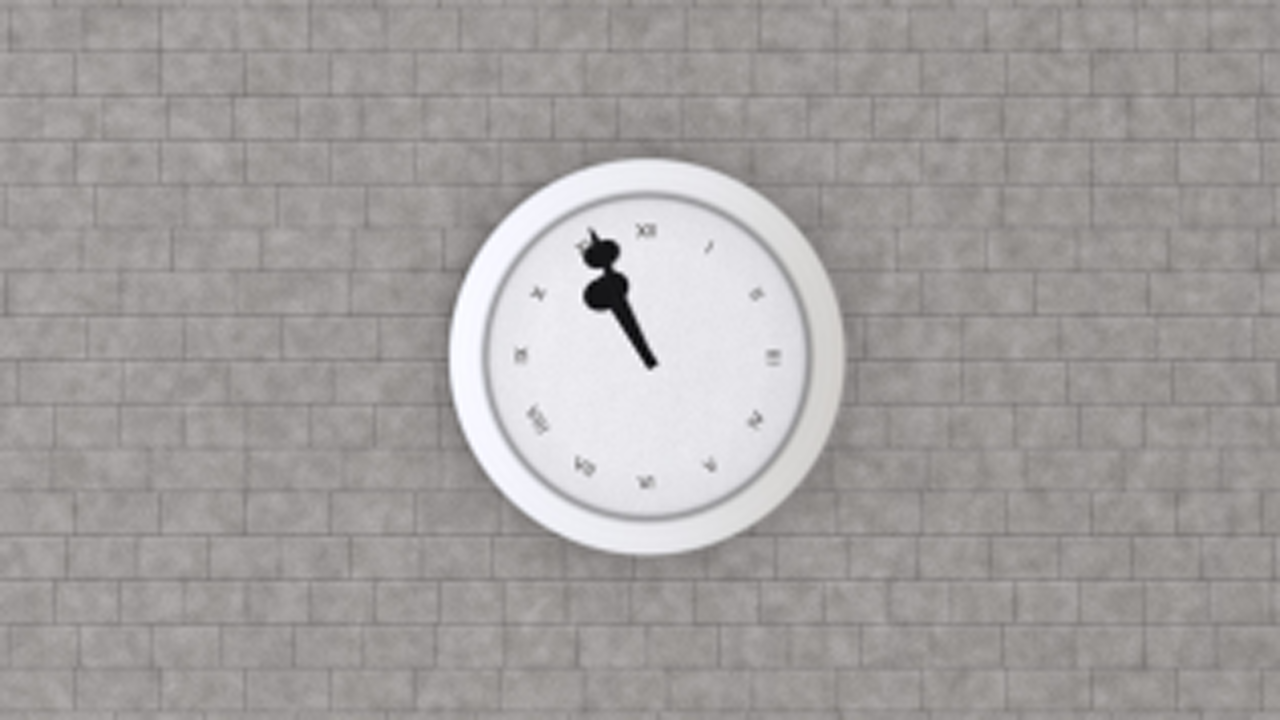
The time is **10:56**
